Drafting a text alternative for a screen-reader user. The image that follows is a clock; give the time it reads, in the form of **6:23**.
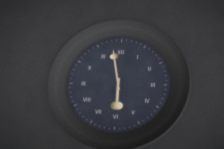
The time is **5:58**
